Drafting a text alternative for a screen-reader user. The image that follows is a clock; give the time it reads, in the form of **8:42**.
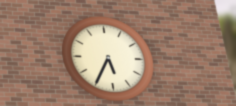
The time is **5:35**
